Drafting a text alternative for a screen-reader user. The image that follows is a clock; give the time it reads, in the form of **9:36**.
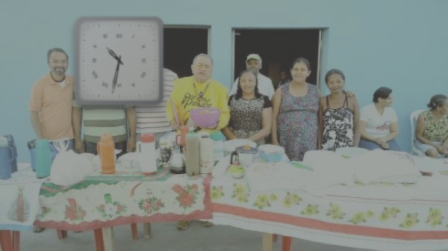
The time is **10:32**
